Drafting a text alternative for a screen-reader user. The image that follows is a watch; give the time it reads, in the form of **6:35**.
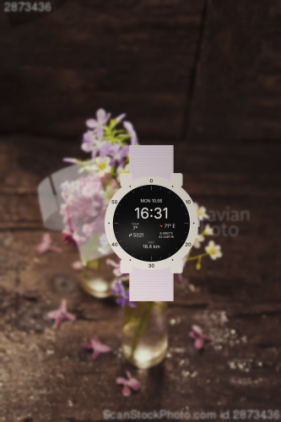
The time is **16:31**
